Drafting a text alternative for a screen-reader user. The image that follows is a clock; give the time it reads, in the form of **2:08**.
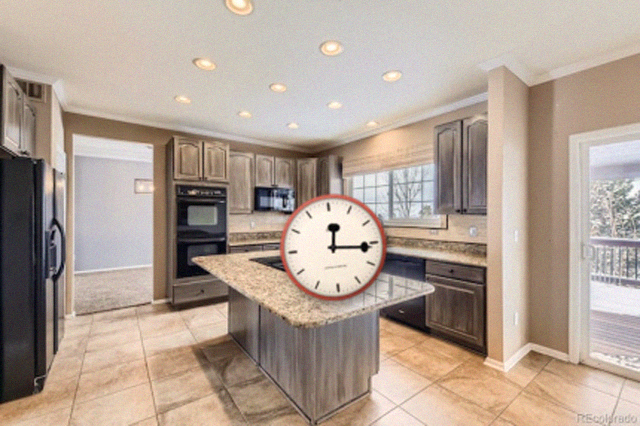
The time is **12:16**
